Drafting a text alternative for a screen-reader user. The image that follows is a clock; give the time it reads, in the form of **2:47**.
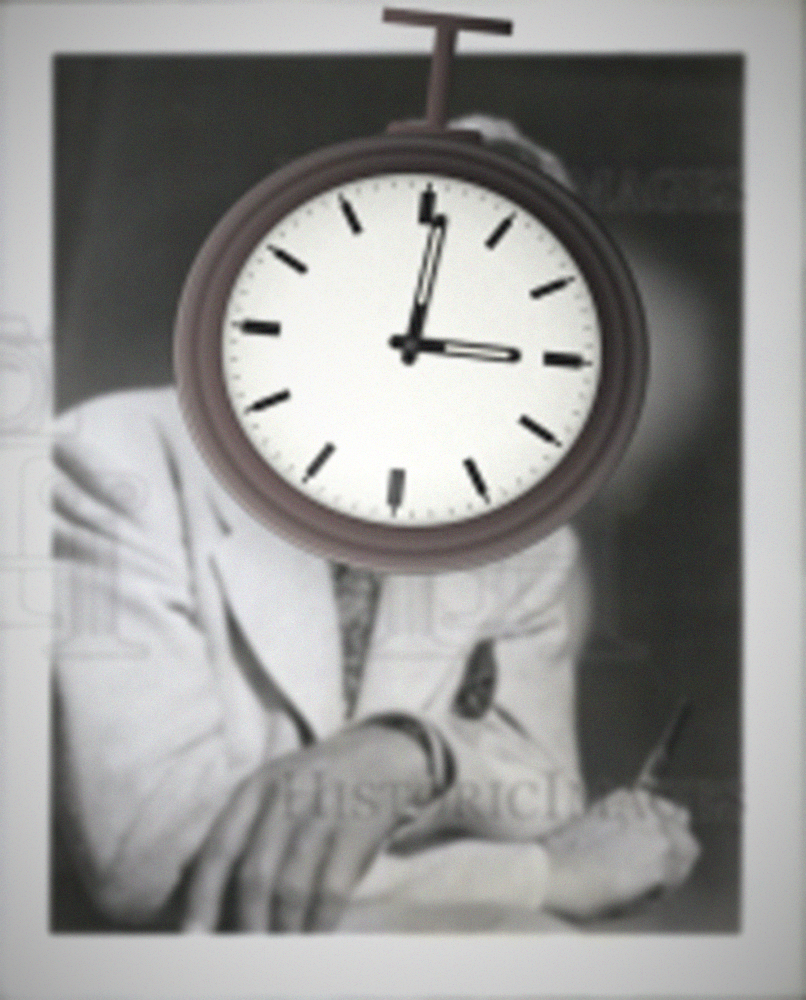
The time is **3:01**
